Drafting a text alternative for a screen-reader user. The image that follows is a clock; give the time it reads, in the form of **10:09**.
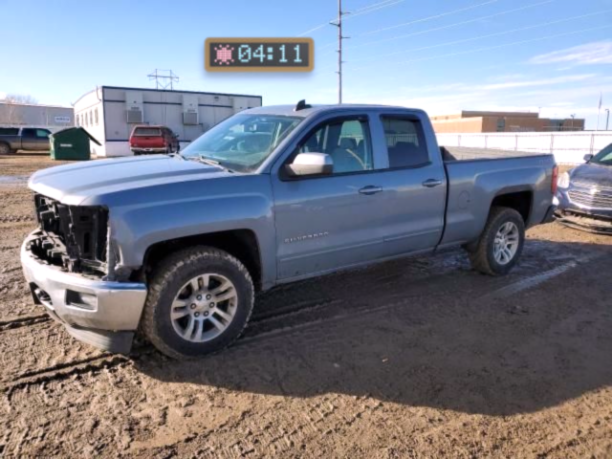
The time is **4:11**
